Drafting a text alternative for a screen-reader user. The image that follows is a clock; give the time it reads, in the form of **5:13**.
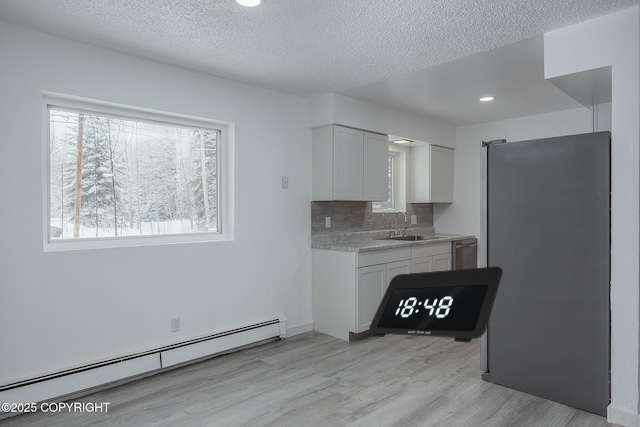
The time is **18:48**
